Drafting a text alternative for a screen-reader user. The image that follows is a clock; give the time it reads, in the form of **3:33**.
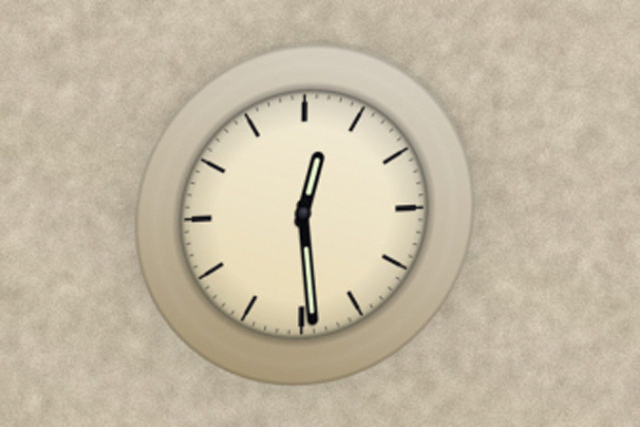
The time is **12:29**
